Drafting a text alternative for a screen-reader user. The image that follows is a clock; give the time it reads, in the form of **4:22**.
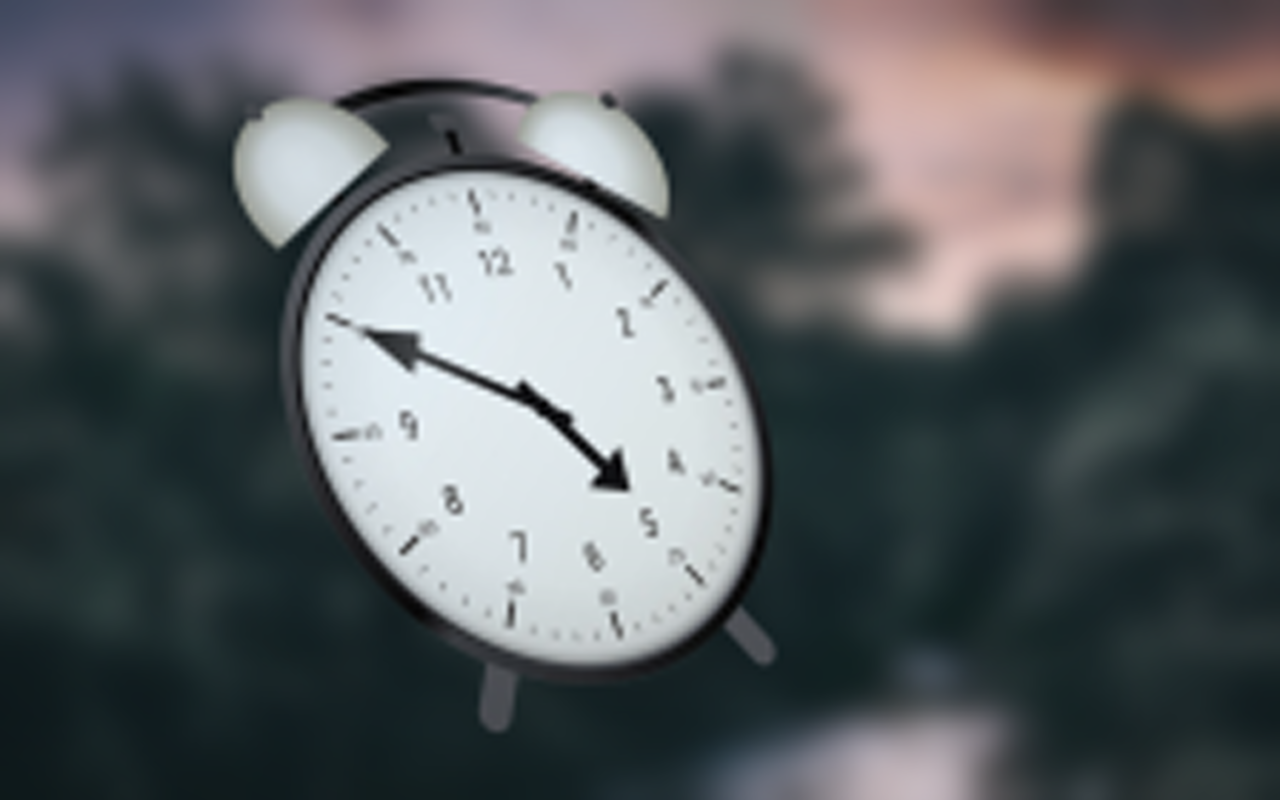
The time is **4:50**
